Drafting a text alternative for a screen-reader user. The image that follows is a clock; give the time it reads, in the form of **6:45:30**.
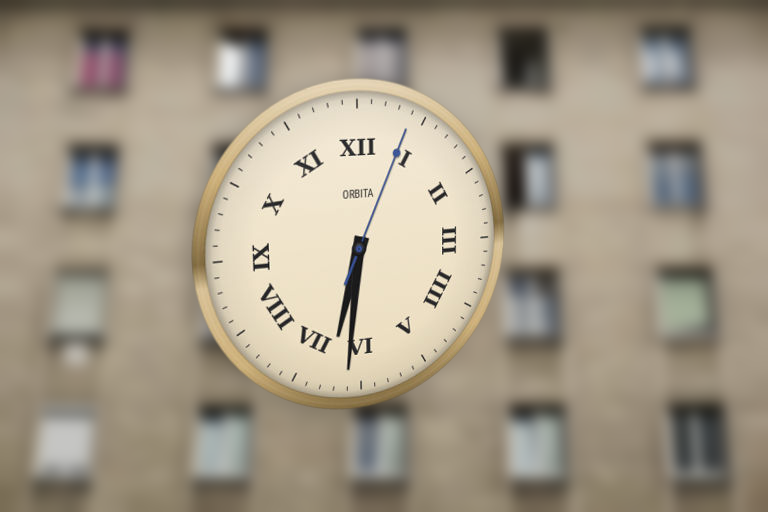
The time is **6:31:04**
